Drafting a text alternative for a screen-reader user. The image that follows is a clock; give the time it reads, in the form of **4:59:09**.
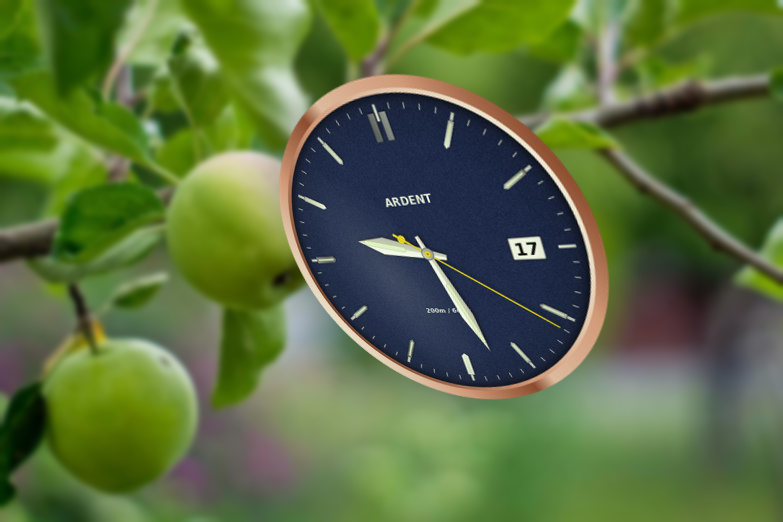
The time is **9:27:21**
